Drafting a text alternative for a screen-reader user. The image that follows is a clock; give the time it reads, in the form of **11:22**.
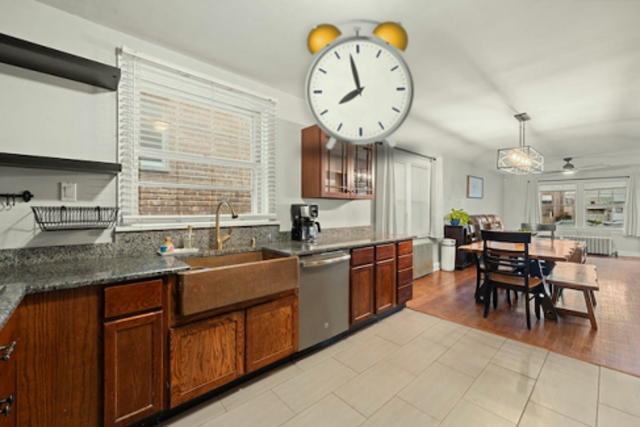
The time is **7:58**
